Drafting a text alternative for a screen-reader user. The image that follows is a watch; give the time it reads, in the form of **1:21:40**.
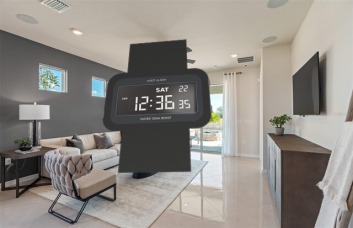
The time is **12:36:35**
